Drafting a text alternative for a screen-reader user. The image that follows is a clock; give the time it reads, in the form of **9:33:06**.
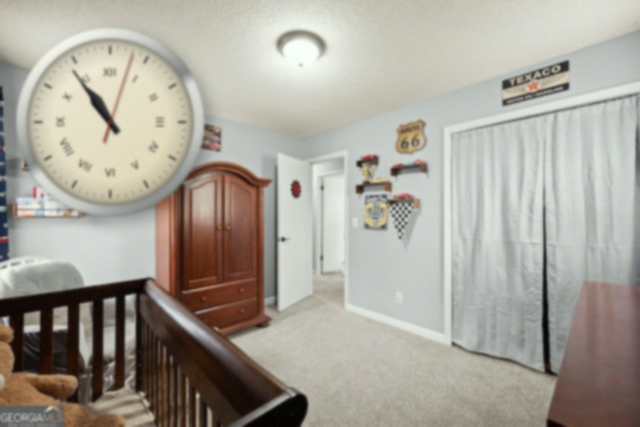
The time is **10:54:03**
